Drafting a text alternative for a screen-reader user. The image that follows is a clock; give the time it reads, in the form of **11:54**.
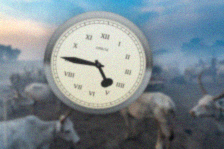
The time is **4:45**
